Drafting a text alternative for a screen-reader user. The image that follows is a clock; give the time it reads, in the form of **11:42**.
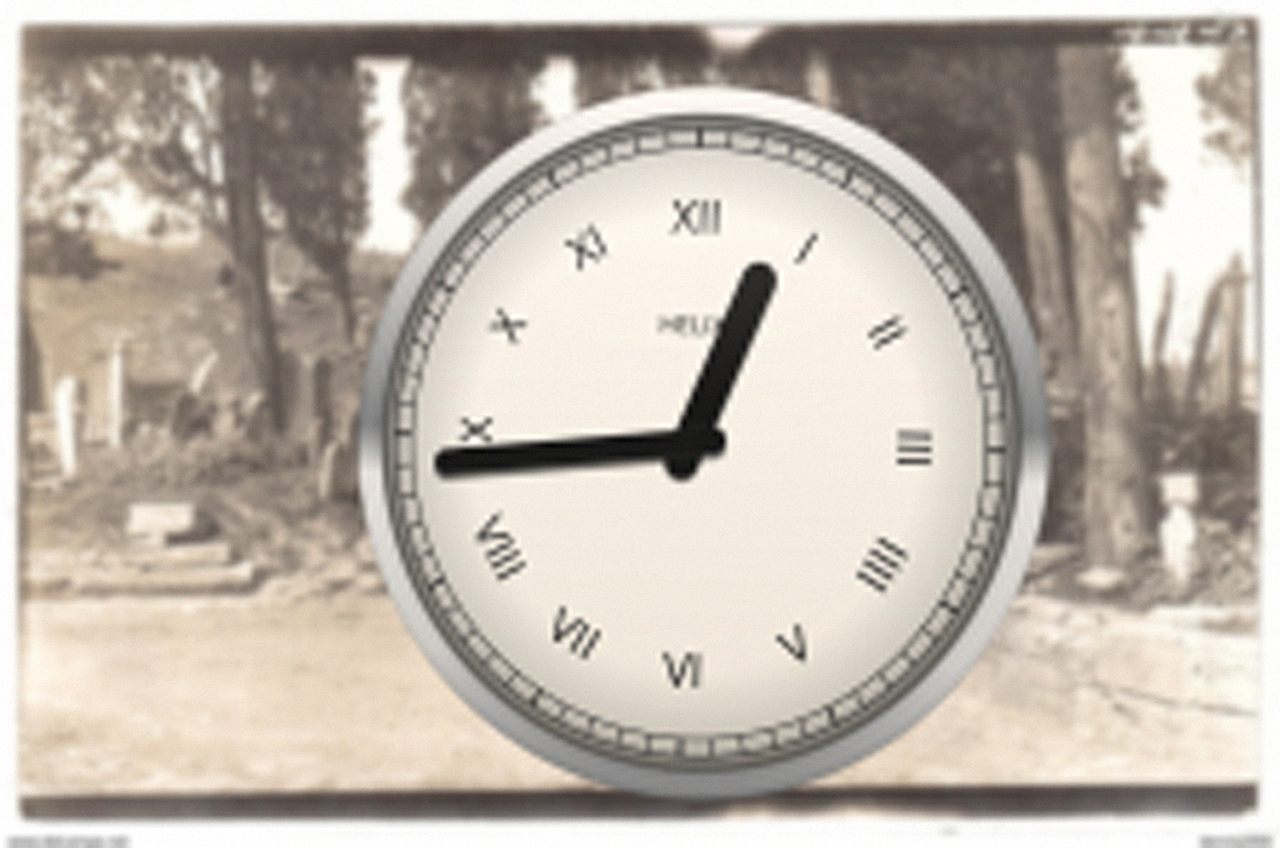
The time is **12:44**
